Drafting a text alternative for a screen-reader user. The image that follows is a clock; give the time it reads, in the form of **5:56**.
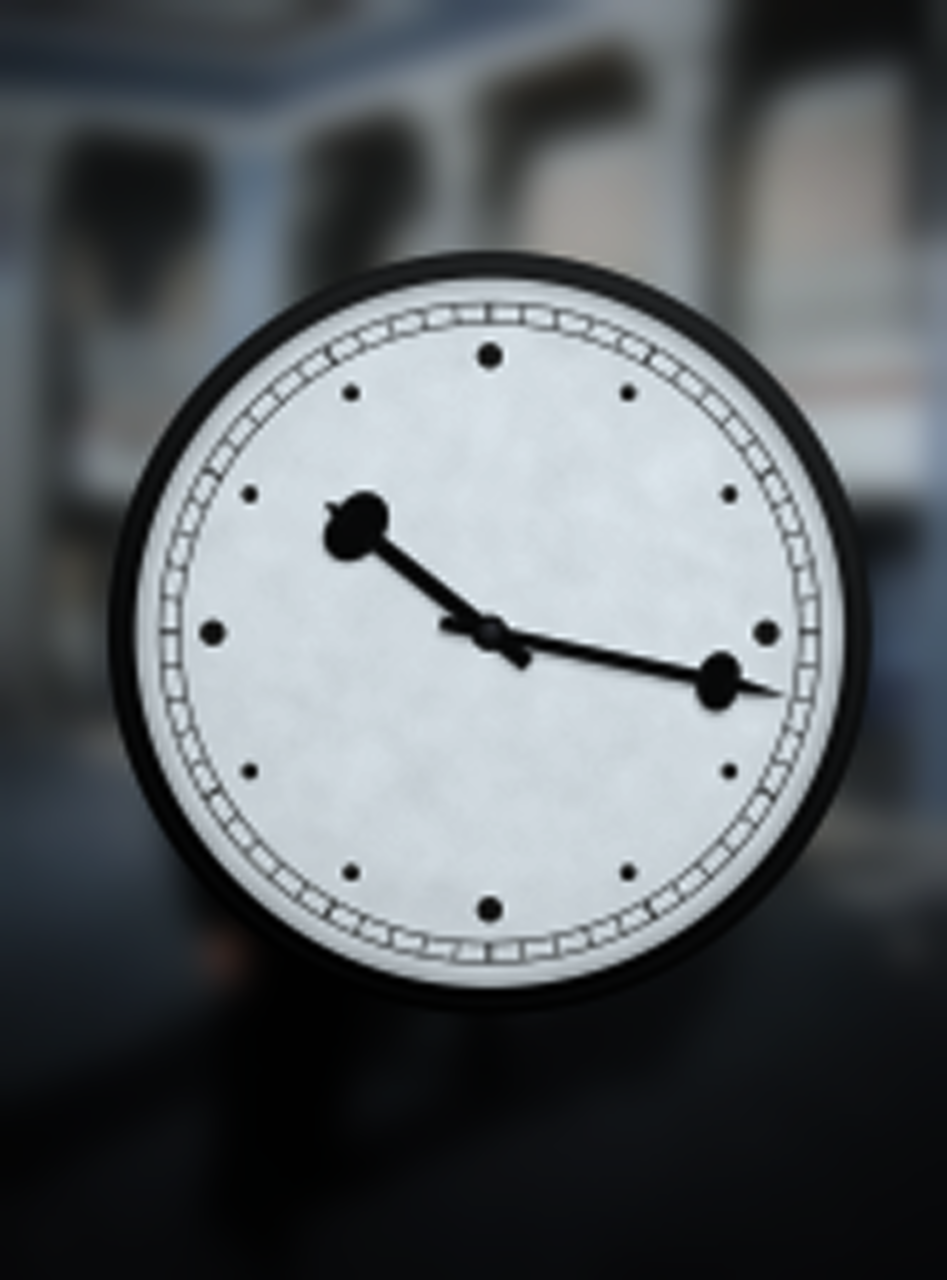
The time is **10:17**
